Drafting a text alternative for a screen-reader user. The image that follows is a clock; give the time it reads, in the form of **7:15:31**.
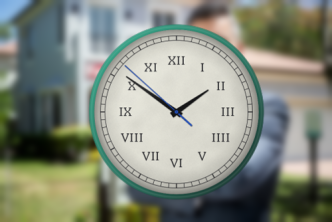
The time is **1:50:52**
